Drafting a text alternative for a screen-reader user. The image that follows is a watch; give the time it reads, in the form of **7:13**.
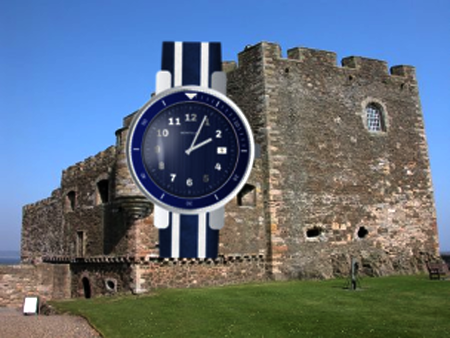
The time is **2:04**
